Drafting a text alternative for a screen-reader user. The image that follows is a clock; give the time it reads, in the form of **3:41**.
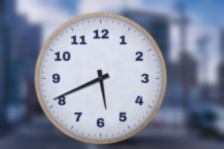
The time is **5:41**
